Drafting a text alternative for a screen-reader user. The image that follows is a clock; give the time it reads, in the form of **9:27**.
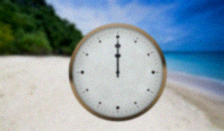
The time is **12:00**
